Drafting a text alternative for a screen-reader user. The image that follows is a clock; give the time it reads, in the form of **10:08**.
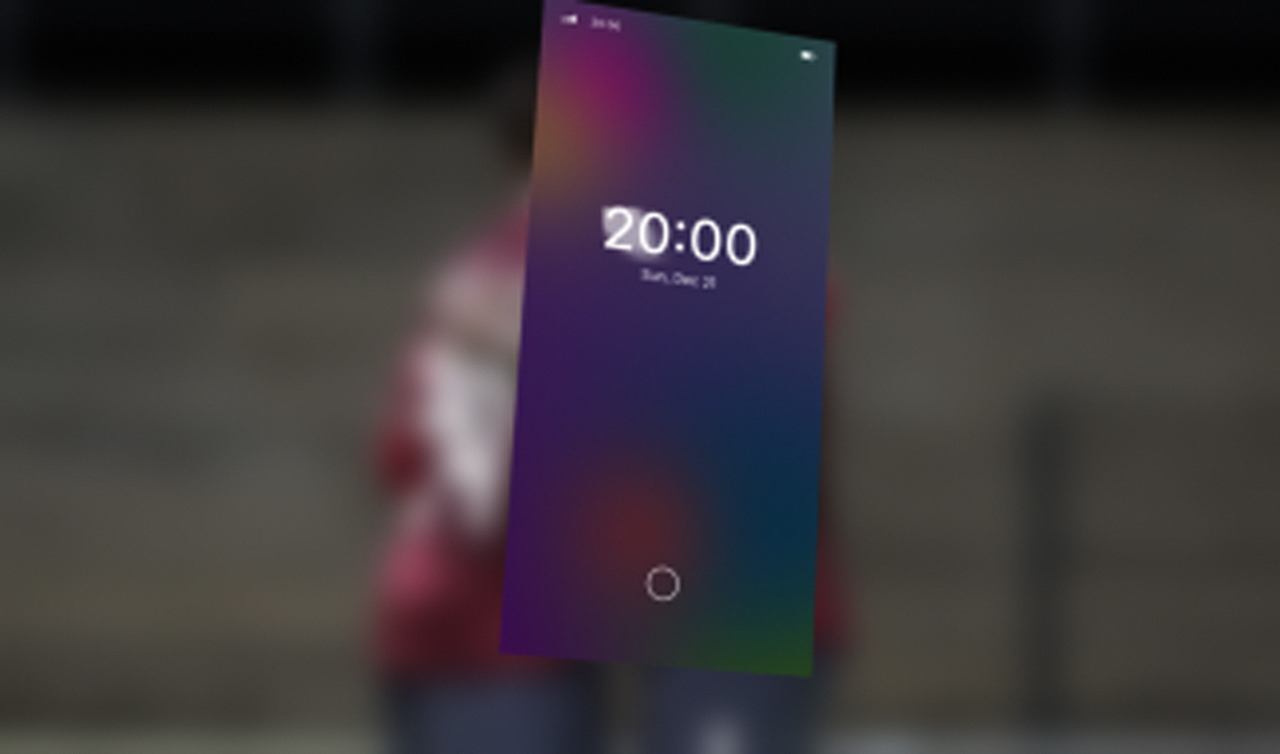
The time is **20:00**
